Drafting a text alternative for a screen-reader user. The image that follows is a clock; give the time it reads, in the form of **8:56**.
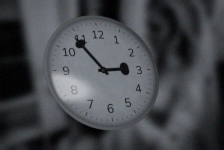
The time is **2:54**
